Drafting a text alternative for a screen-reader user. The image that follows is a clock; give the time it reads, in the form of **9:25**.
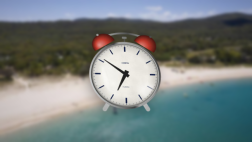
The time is **6:51**
